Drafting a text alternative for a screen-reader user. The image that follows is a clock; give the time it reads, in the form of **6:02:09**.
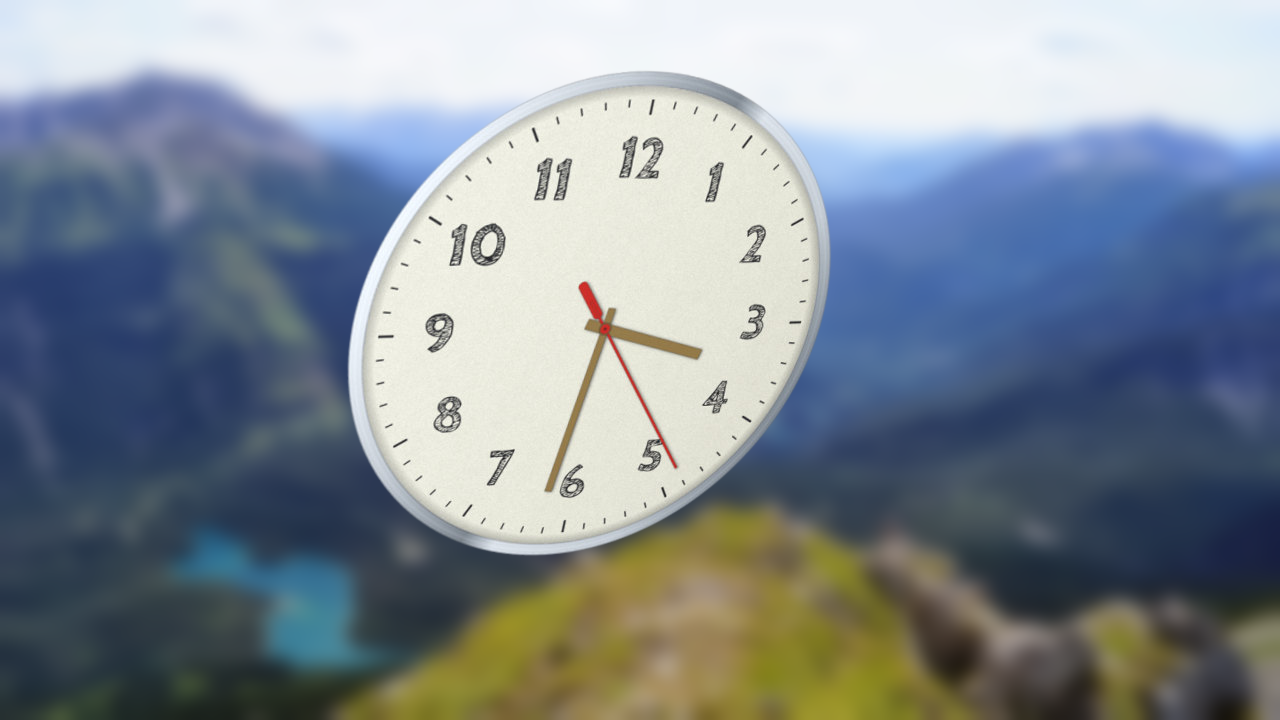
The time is **3:31:24**
